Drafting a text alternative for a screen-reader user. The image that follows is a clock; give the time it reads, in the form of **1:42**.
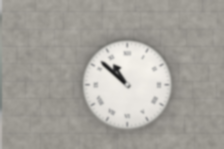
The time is **10:52**
